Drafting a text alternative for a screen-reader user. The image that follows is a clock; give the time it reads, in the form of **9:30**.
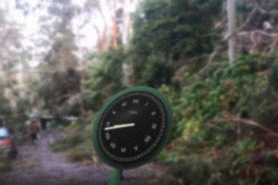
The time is **8:43**
